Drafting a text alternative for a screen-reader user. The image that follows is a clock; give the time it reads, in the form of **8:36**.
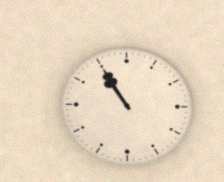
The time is **10:55**
